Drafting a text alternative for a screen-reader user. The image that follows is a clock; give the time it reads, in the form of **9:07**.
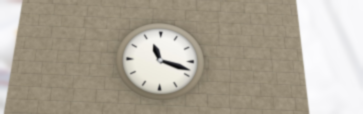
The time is **11:18**
